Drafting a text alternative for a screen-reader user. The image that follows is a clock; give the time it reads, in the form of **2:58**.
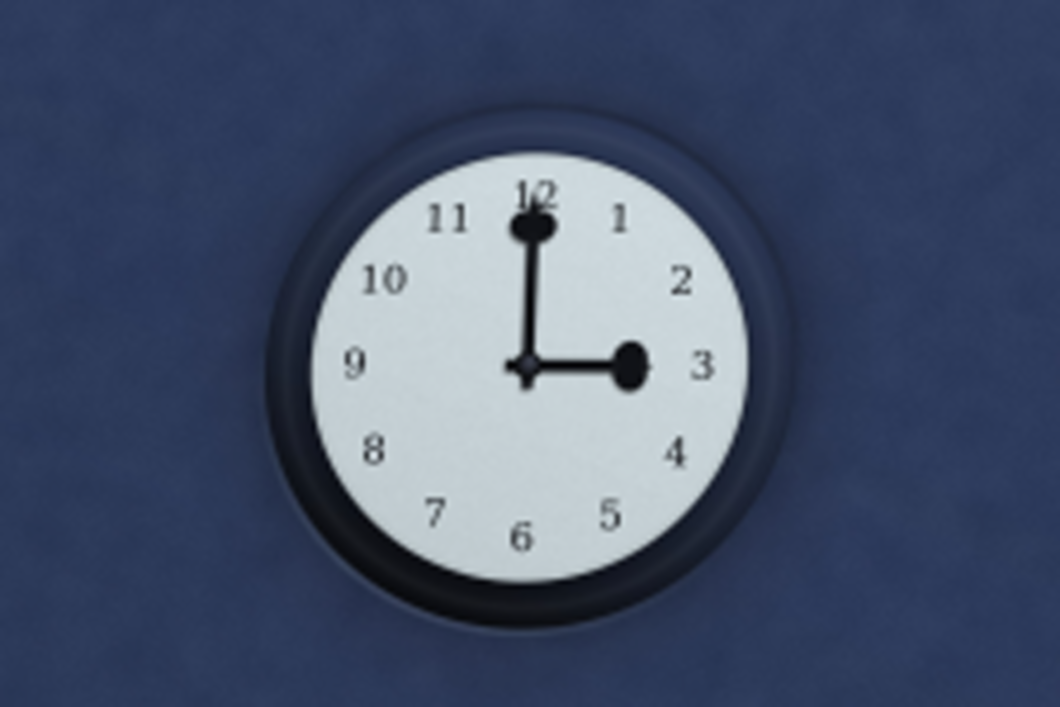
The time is **3:00**
